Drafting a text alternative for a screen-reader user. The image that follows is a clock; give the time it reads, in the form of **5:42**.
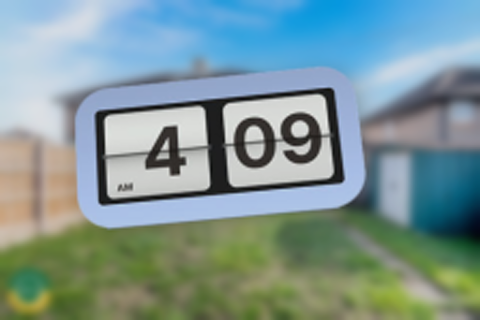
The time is **4:09**
